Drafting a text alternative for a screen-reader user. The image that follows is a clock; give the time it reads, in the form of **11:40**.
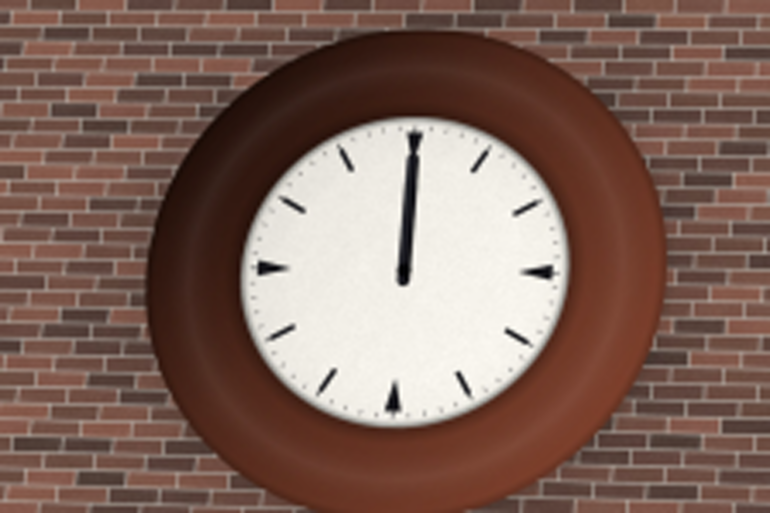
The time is **12:00**
